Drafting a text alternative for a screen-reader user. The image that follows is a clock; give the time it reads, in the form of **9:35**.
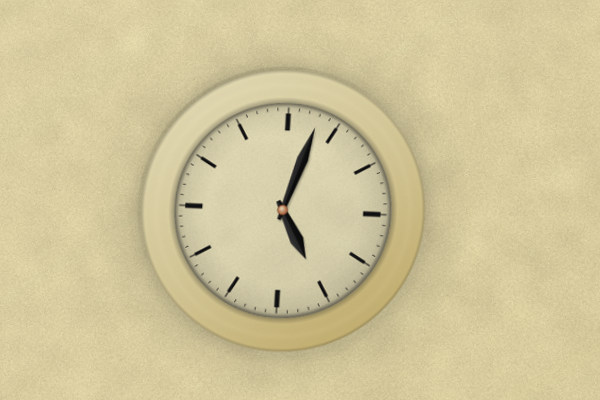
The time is **5:03**
